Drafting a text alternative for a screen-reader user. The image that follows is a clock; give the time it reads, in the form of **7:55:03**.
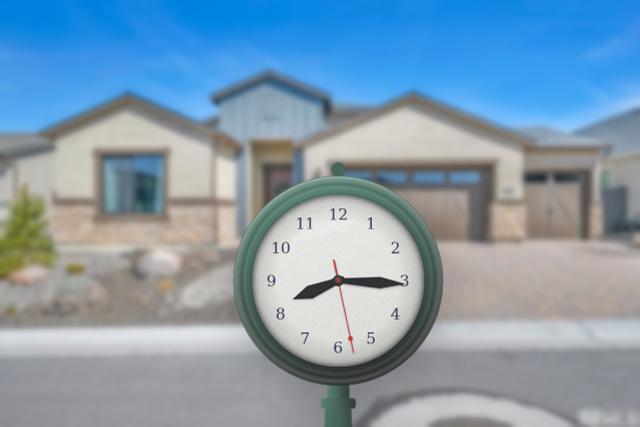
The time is **8:15:28**
